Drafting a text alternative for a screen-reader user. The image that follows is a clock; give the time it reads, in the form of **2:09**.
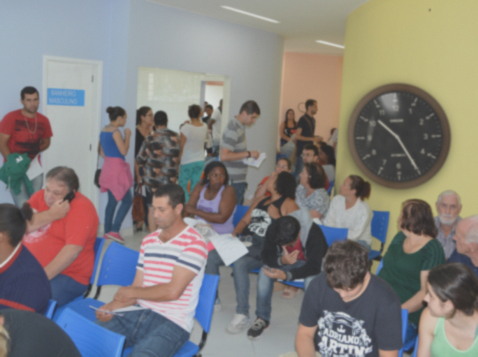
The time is **10:25**
